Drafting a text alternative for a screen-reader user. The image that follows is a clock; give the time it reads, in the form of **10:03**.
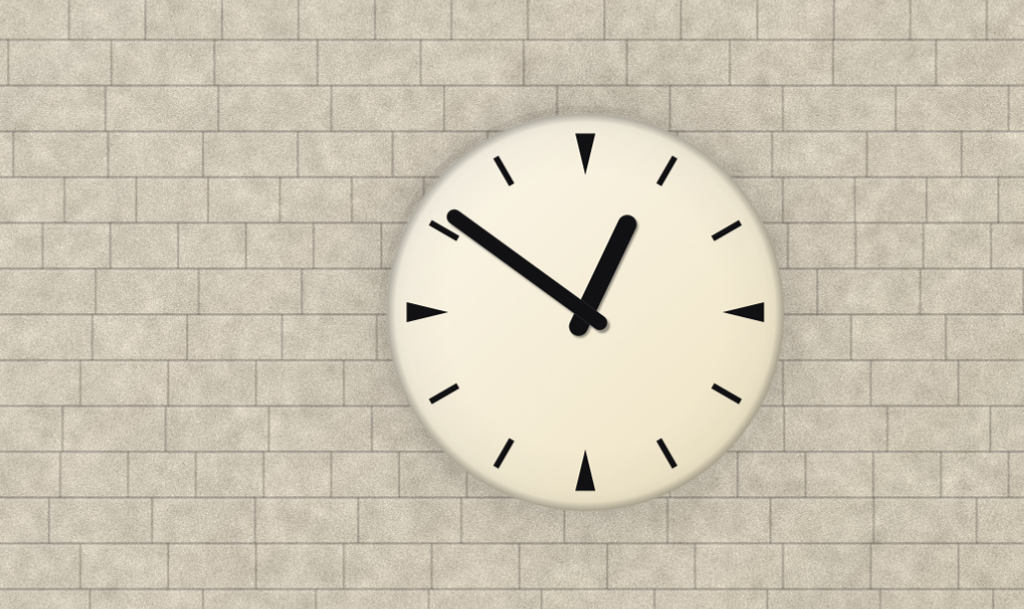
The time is **12:51**
